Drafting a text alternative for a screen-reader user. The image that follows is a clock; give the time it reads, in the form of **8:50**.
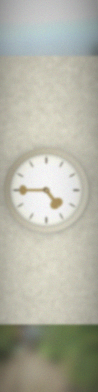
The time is **4:45**
